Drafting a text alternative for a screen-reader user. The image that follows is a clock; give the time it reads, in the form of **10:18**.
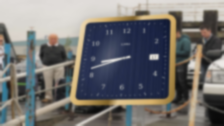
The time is **8:42**
